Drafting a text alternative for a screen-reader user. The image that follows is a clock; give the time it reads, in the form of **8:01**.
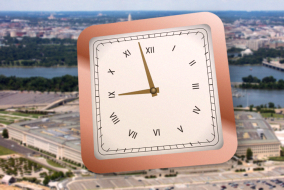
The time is **8:58**
